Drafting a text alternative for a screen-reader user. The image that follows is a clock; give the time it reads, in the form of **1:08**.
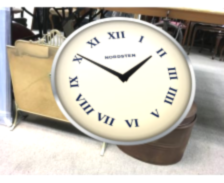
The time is **1:51**
